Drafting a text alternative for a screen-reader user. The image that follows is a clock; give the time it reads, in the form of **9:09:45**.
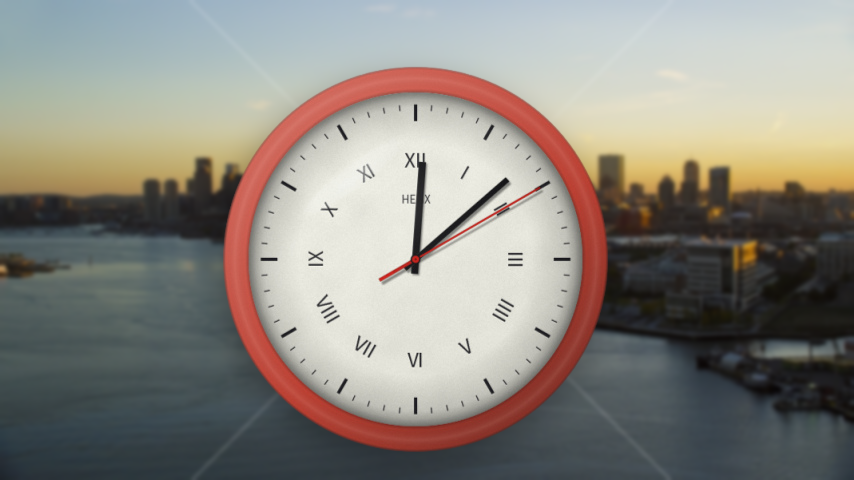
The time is **12:08:10**
